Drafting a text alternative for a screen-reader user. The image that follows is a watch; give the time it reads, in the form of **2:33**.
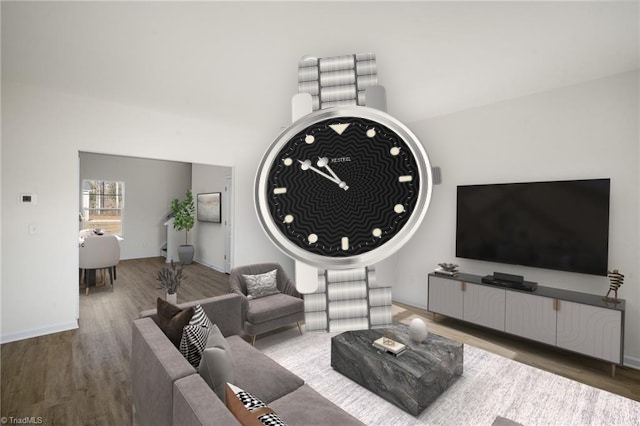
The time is **10:51**
